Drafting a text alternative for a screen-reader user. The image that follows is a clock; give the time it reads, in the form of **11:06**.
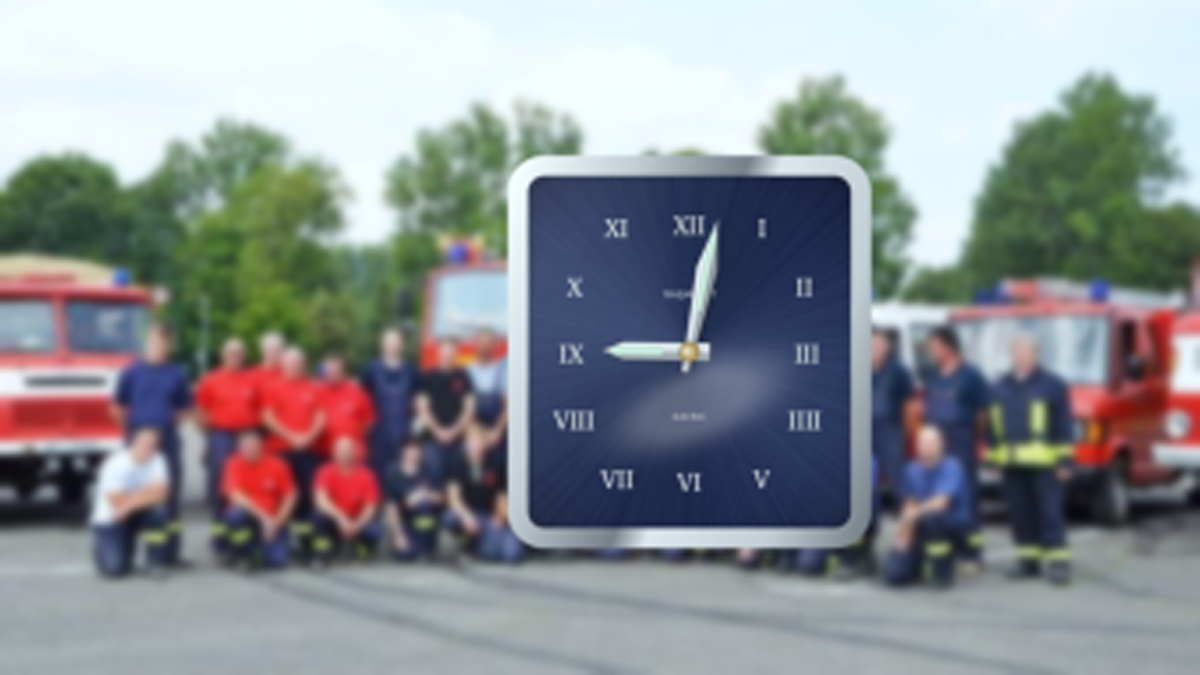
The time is **9:02**
